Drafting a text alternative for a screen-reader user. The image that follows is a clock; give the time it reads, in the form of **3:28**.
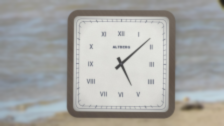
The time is **5:08**
